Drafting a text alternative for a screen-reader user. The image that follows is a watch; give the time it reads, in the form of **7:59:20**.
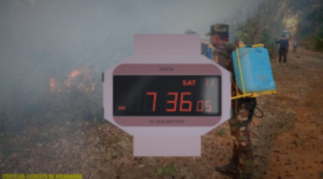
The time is **7:36:05**
